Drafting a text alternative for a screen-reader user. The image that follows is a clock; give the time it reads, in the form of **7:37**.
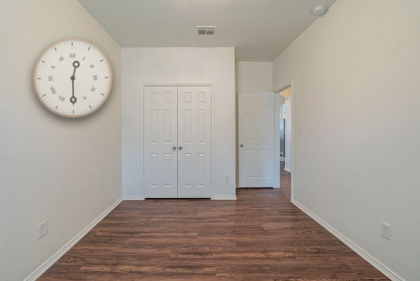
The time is **12:30**
